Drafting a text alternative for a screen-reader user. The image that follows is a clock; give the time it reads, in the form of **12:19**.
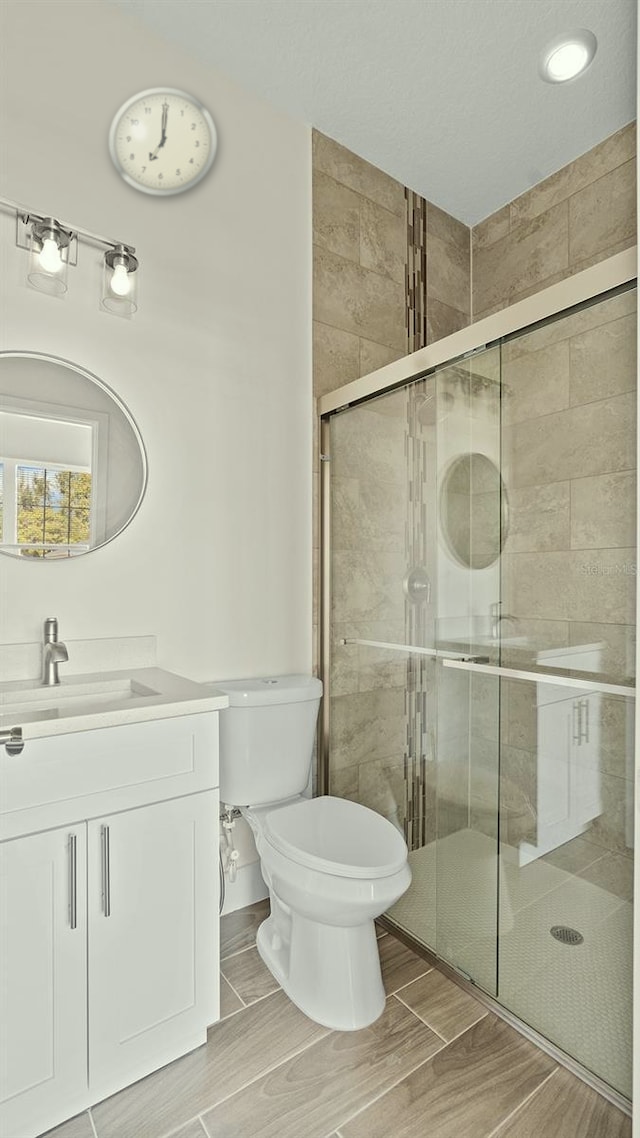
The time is **7:00**
